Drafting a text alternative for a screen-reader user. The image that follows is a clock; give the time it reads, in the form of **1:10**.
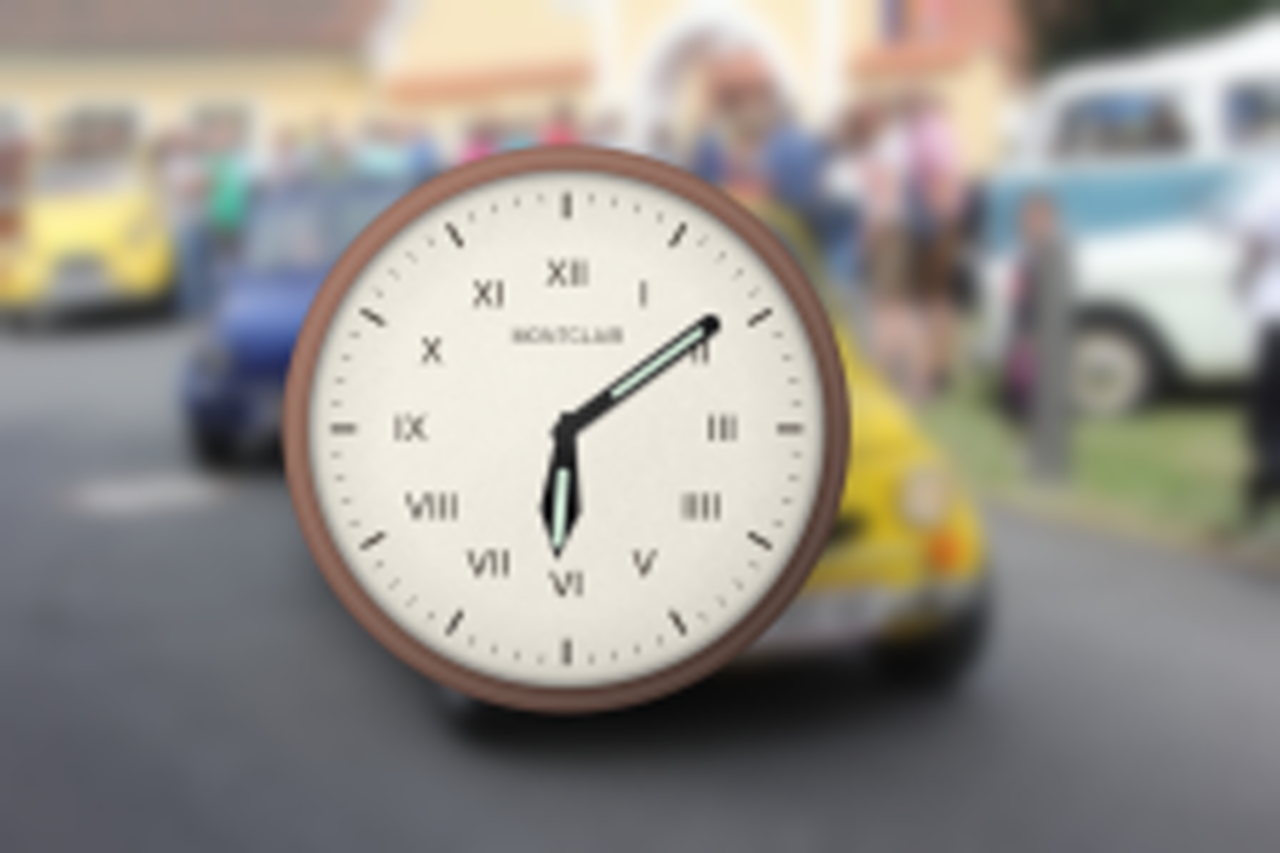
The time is **6:09**
